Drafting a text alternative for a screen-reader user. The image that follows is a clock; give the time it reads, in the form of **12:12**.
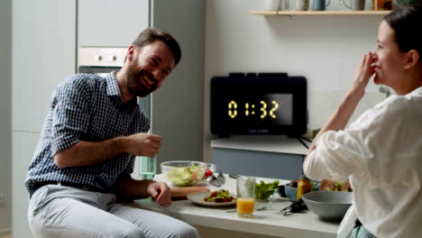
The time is **1:32**
